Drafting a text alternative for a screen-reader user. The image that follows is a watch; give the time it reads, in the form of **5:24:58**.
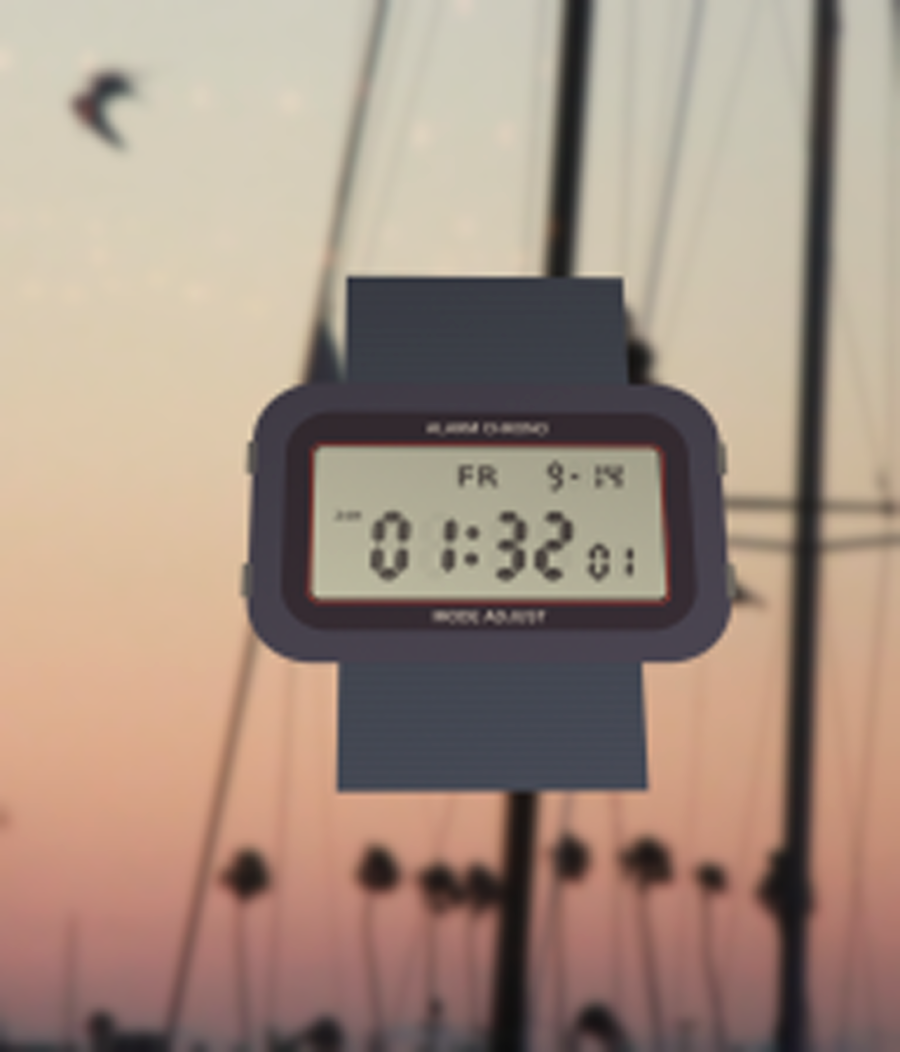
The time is **1:32:01**
